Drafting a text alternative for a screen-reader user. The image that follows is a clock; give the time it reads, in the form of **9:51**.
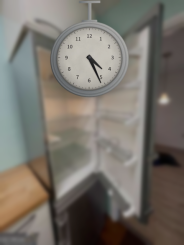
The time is **4:26**
